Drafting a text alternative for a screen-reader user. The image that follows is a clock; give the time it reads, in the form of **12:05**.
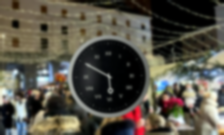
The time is **5:50**
